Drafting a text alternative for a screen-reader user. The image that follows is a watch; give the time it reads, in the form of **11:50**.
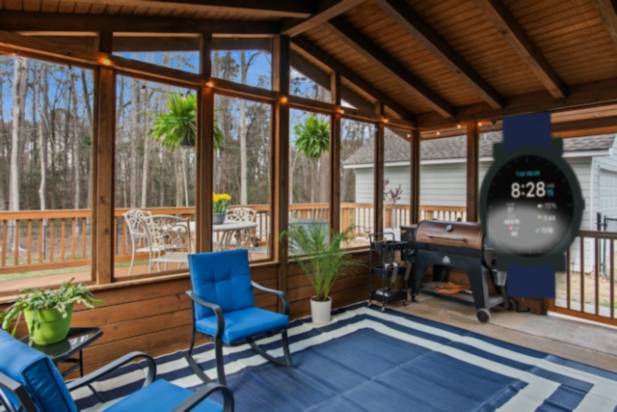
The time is **8:28**
